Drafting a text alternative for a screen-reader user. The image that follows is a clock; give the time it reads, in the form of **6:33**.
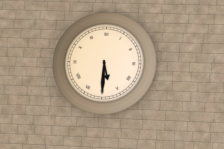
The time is **5:30**
